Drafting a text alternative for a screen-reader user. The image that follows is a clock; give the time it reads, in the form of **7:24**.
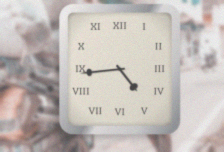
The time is **4:44**
